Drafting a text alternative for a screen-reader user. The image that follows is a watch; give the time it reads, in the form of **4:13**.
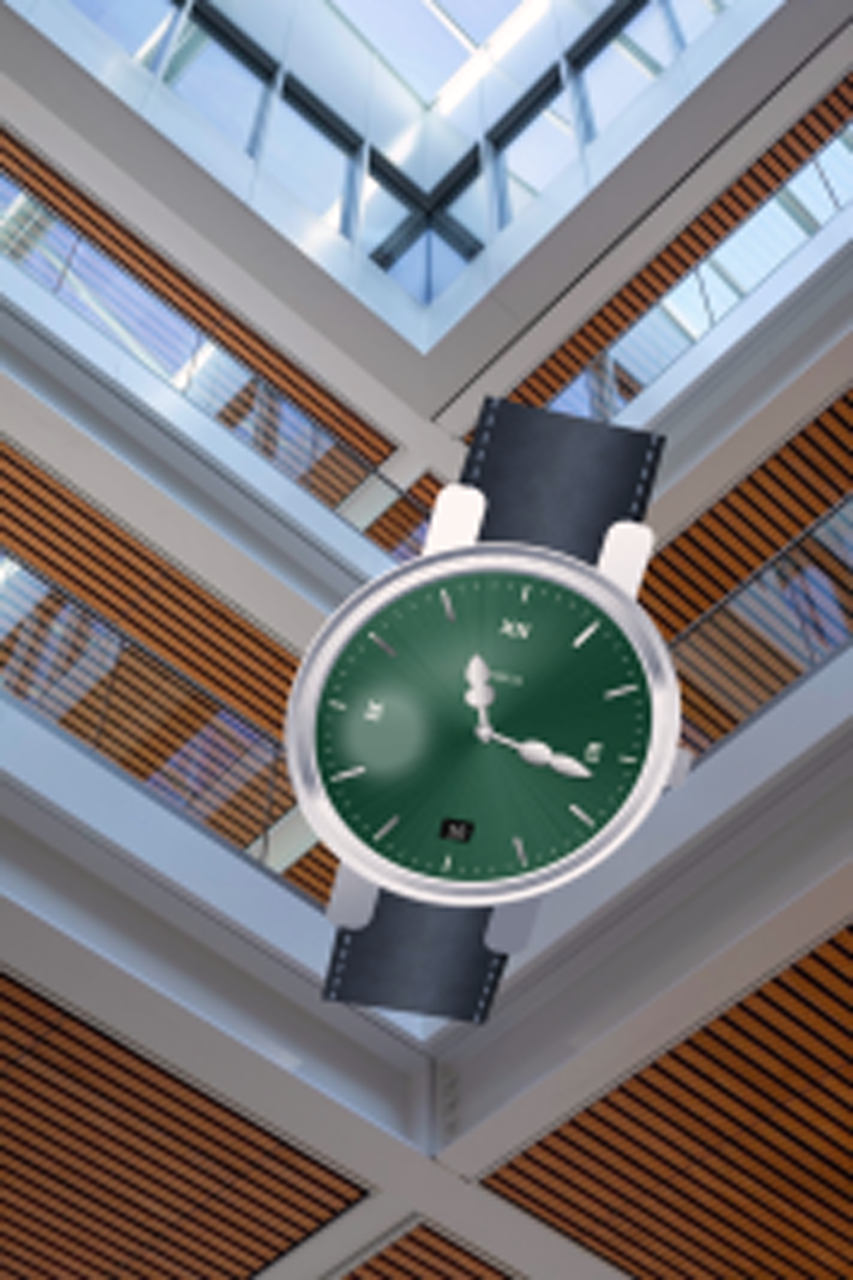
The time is **11:17**
